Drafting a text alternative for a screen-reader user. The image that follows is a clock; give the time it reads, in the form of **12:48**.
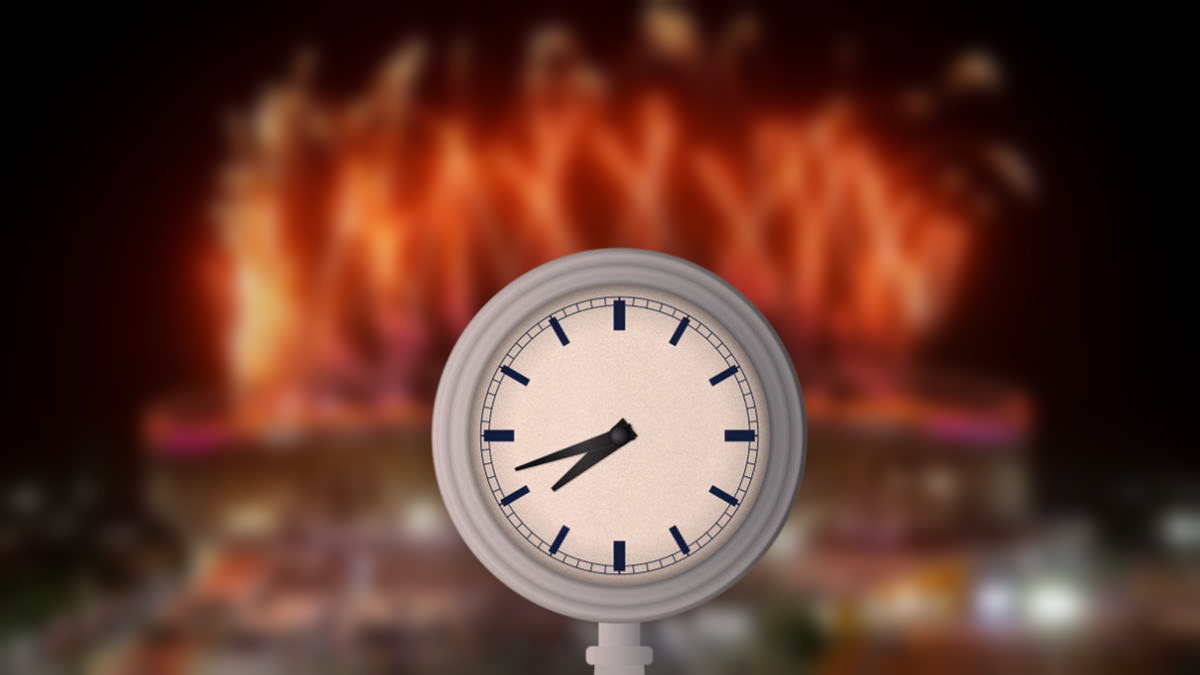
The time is **7:42**
